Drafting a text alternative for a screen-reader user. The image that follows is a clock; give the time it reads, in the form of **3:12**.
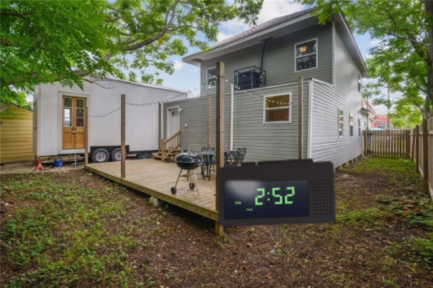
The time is **2:52**
